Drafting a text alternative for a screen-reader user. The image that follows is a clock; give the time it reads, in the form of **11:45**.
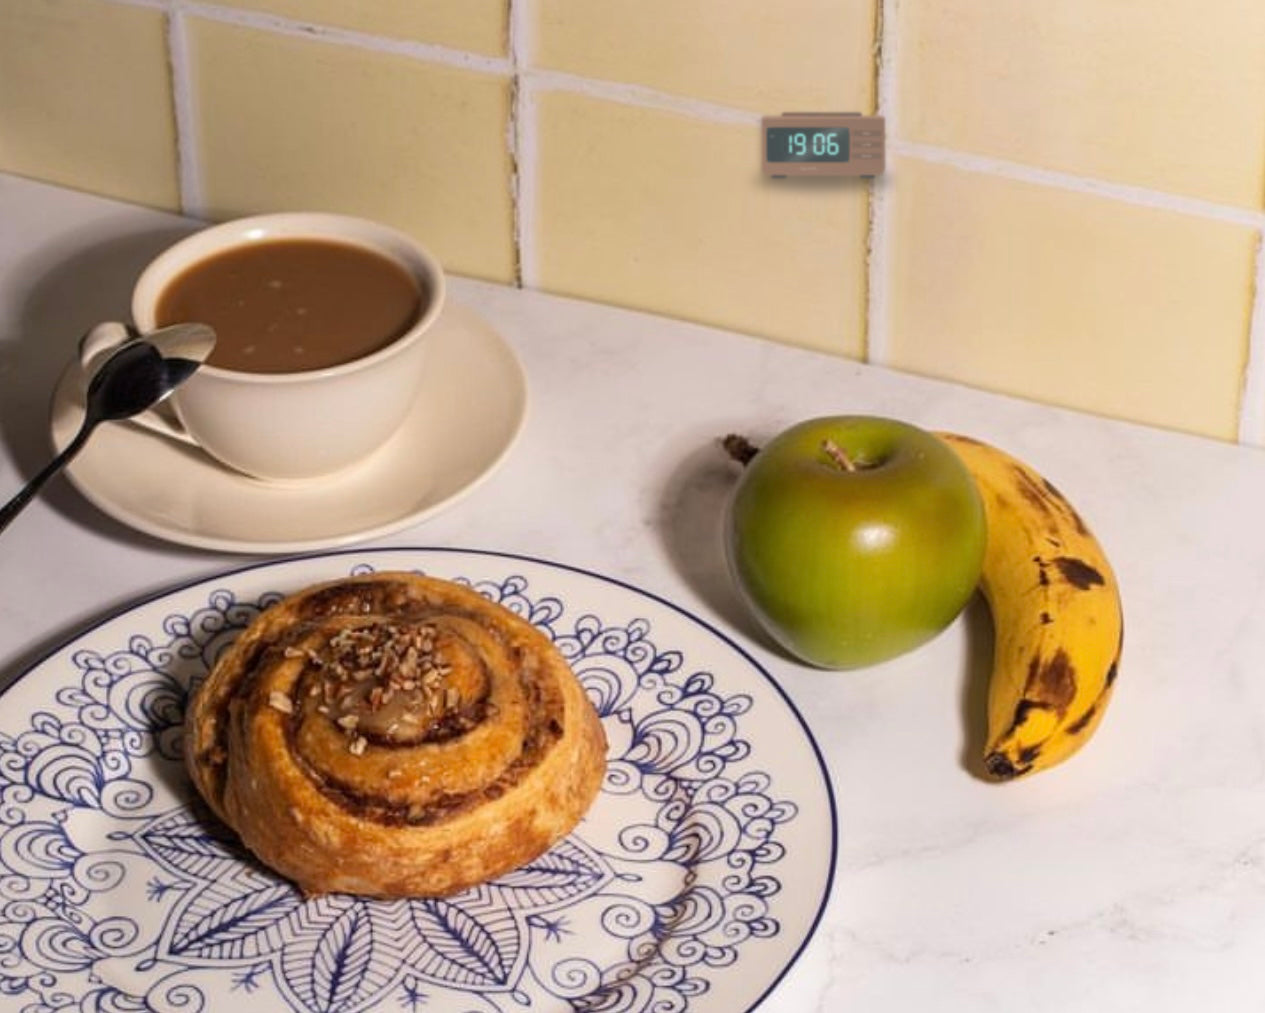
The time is **19:06**
